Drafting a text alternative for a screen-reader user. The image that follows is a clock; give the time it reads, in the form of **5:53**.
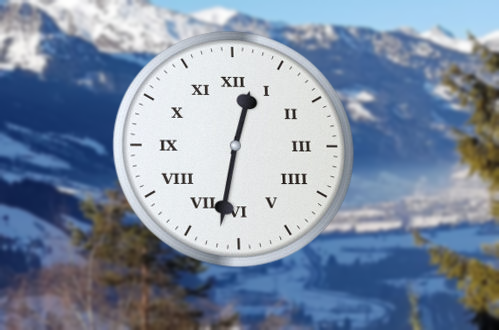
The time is **12:32**
